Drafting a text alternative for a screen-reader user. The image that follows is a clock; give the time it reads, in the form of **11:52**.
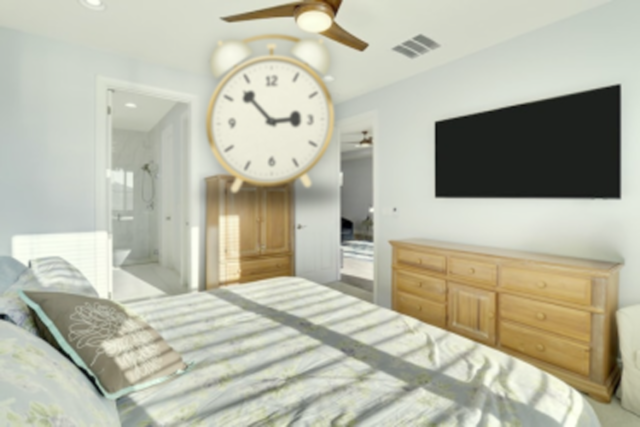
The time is **2:53**
